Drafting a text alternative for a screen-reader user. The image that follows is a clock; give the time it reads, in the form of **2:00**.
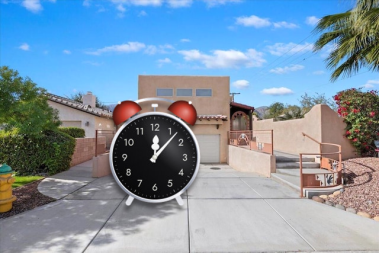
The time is **12:07**
